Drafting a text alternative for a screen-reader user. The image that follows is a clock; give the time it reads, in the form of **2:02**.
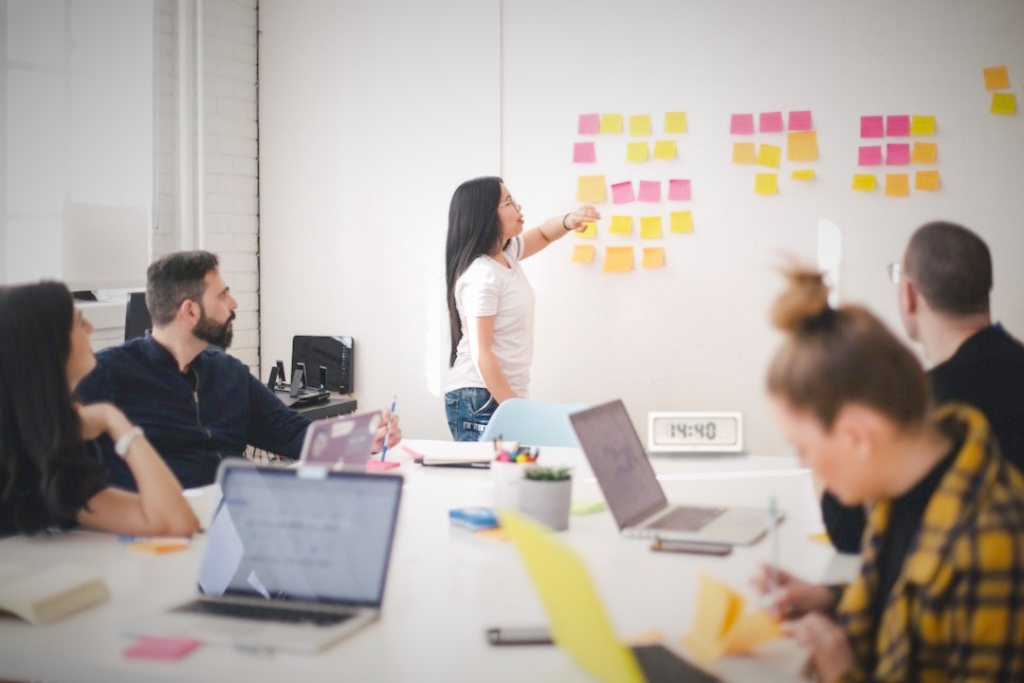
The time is **14:40**
